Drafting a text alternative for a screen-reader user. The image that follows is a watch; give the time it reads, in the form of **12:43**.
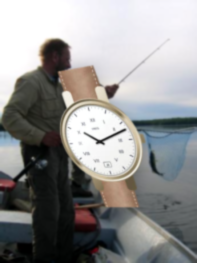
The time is **10:12**
